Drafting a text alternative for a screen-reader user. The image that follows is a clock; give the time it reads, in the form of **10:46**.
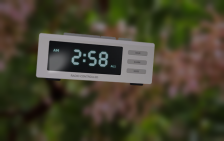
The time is **2:58**
